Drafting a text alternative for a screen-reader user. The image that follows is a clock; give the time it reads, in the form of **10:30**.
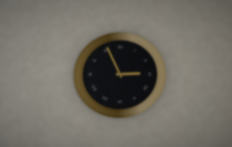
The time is **2:56**
